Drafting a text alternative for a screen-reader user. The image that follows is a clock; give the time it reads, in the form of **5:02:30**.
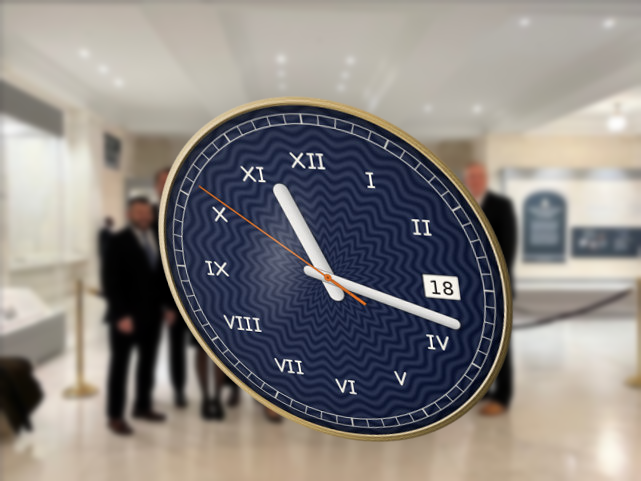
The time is **11:17:51**
